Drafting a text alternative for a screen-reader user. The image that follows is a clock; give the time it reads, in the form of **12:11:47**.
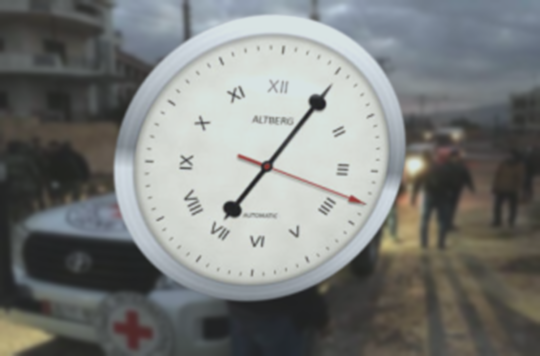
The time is **7:05:18**
